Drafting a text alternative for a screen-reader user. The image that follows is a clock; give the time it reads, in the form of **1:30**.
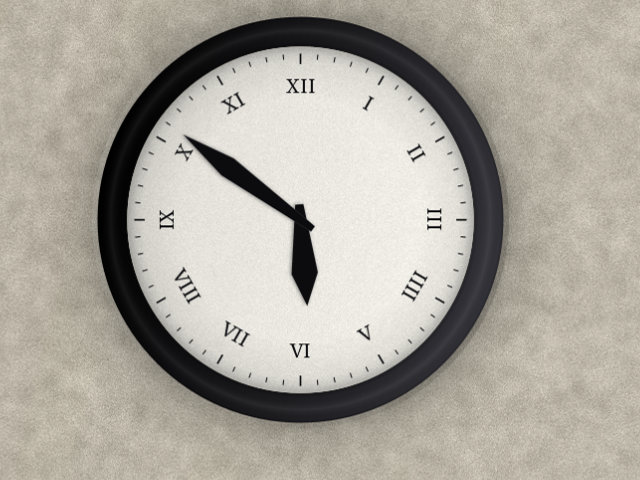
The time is **5:51**
